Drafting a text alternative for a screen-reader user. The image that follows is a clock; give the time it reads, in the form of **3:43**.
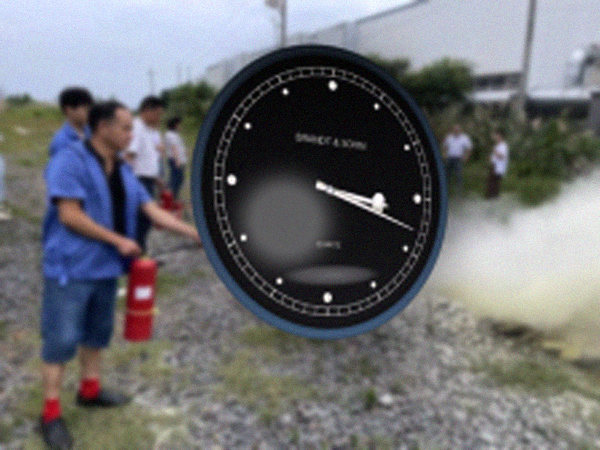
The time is **3:18**
